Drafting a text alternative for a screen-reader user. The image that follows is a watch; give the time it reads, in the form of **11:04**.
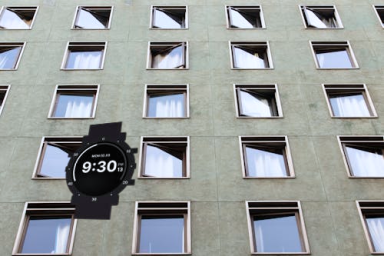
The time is **9:30**
